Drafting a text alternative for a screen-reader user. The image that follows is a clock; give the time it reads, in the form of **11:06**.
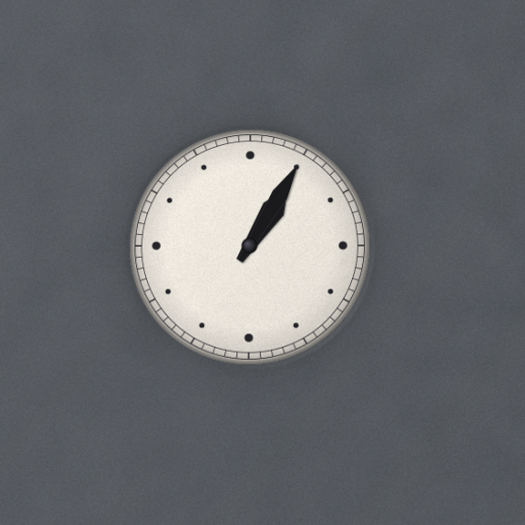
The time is **1:05**
